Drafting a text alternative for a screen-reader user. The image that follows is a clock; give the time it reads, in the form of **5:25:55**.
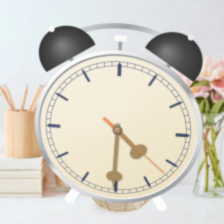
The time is **4:30:22**
